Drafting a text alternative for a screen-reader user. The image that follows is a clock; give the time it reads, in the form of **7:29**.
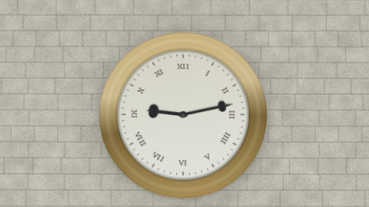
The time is **9:13**
